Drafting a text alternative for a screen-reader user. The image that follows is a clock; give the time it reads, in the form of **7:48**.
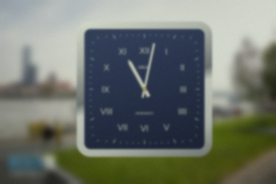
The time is **11:02**
